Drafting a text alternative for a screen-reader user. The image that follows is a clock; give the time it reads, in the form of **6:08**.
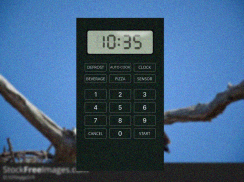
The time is **10:35**
